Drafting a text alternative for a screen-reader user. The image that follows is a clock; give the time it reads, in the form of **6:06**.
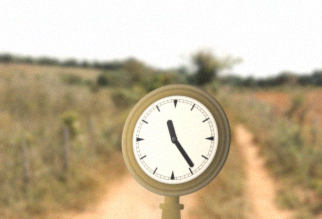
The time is **11:24**
